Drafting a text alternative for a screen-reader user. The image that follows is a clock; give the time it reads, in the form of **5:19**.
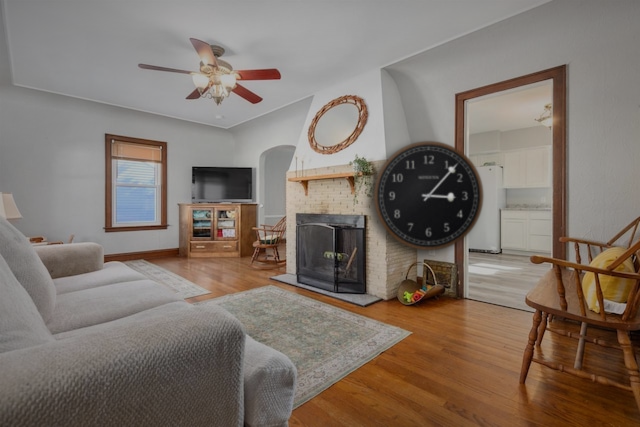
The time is **3:07**
